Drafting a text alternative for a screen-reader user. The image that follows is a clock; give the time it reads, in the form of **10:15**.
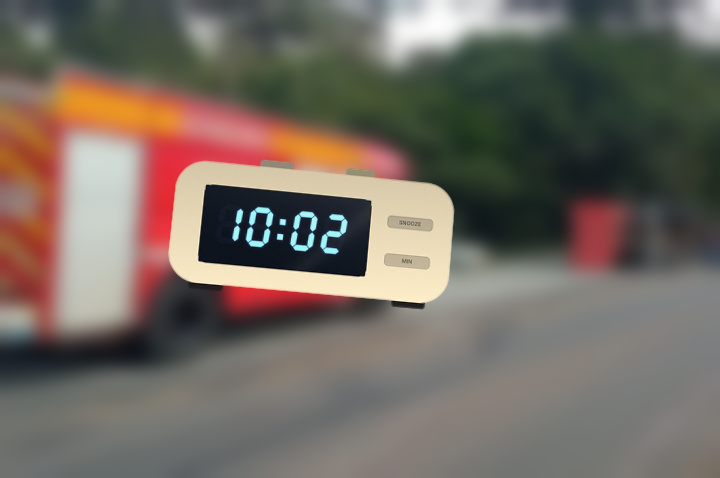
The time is **10:02**
